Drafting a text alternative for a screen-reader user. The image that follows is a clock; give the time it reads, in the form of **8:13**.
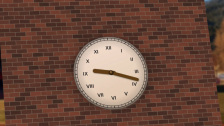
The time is **9:18**
